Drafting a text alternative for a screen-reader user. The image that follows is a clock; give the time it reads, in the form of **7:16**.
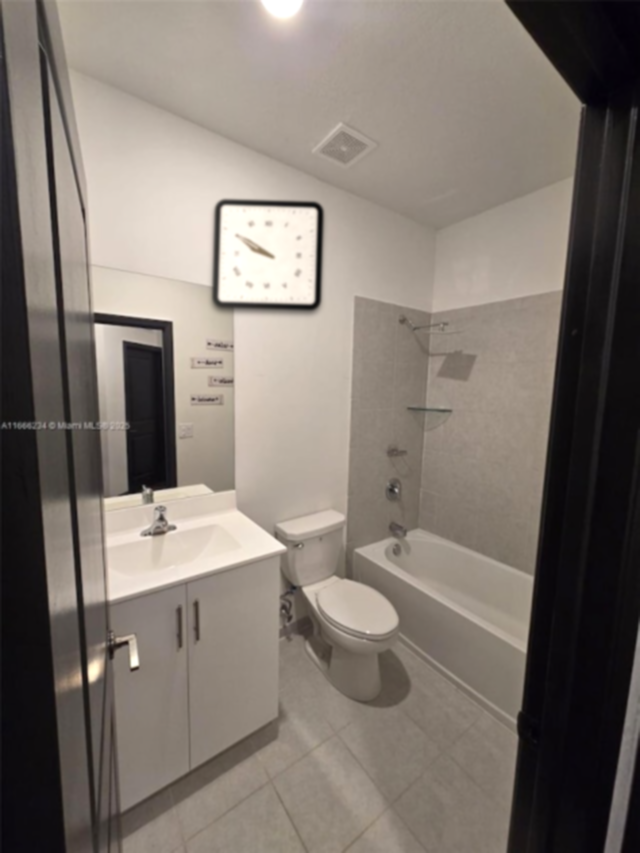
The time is **9:50**
